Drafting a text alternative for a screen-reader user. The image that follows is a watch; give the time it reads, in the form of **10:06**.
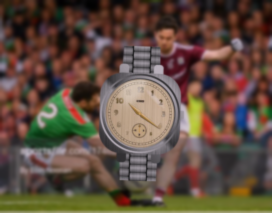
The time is **10:21**
